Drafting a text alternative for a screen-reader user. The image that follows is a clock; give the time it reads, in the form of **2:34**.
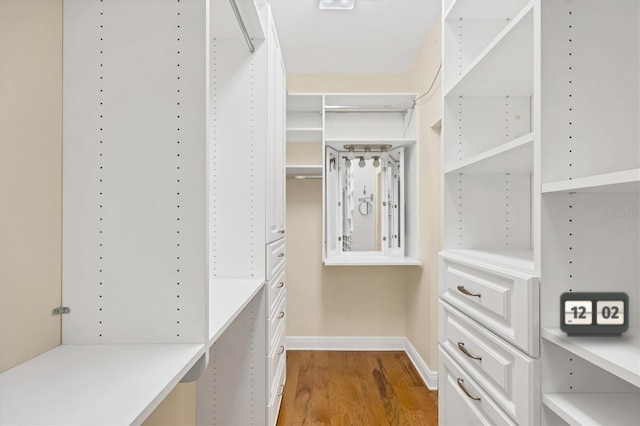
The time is **12:02**
